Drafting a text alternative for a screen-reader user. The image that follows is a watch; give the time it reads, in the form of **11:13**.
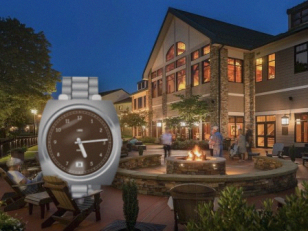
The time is **5:14**
